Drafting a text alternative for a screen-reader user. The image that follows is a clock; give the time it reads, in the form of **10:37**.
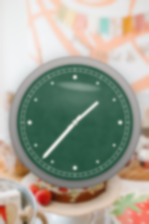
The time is **1:37**
